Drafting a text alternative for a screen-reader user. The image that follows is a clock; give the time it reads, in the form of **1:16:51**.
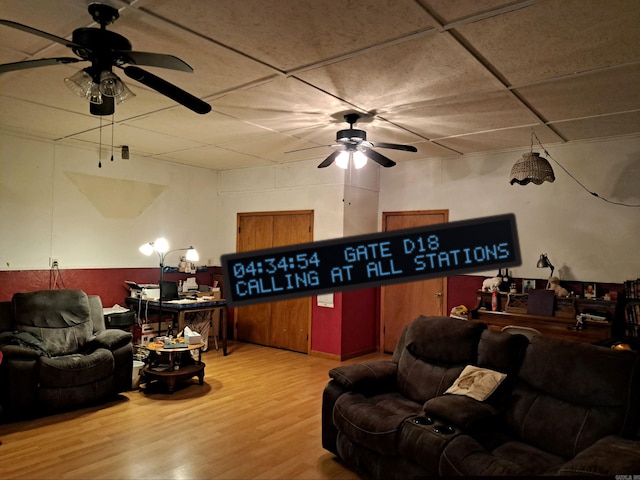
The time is **4:34:54**
